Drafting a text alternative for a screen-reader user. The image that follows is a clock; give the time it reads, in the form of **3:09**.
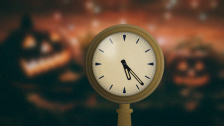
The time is **5:23**
